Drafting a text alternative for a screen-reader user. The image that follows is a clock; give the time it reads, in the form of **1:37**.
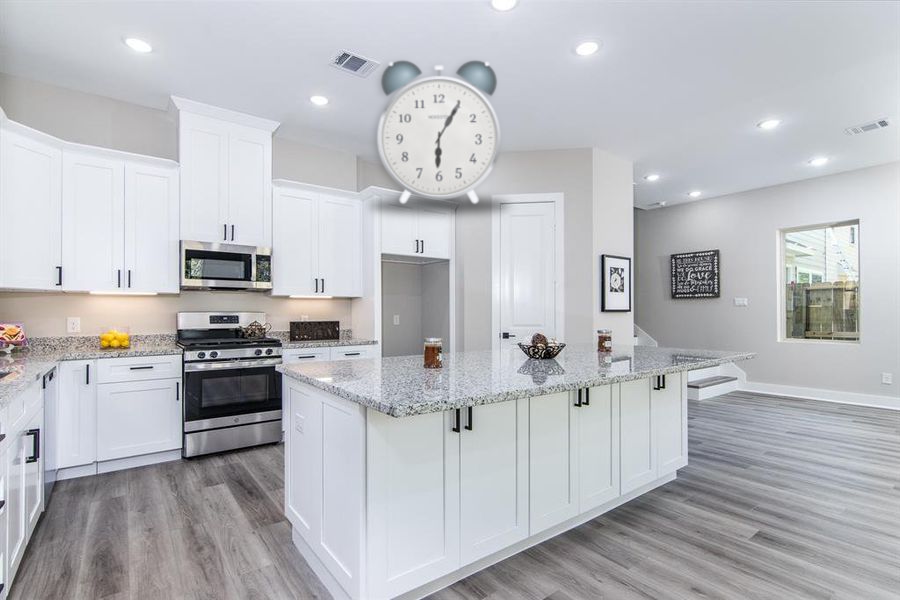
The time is **6:05**
